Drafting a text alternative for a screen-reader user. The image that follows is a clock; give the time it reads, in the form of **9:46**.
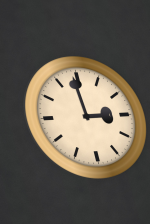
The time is **2:59**
